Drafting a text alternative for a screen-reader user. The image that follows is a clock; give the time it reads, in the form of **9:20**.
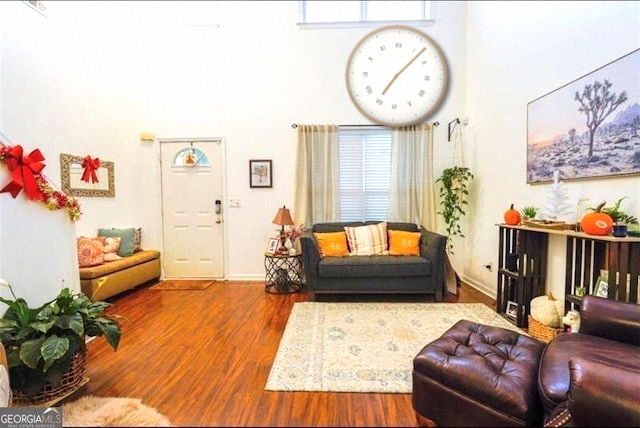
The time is **7:07**
